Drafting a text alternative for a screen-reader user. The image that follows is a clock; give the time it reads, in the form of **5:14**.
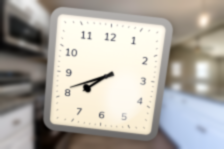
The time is **7:41**
